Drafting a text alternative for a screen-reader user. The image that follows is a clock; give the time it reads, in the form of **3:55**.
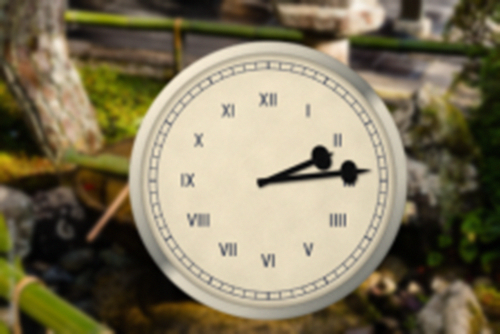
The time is **2:14**
